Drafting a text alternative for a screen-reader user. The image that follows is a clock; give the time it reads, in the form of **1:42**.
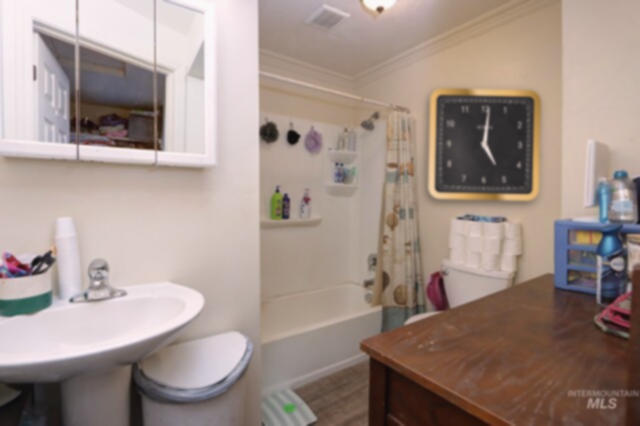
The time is **5:01**
